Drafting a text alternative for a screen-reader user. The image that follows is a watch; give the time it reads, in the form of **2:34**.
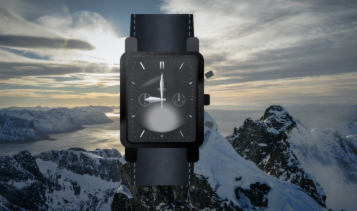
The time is **9:00**
